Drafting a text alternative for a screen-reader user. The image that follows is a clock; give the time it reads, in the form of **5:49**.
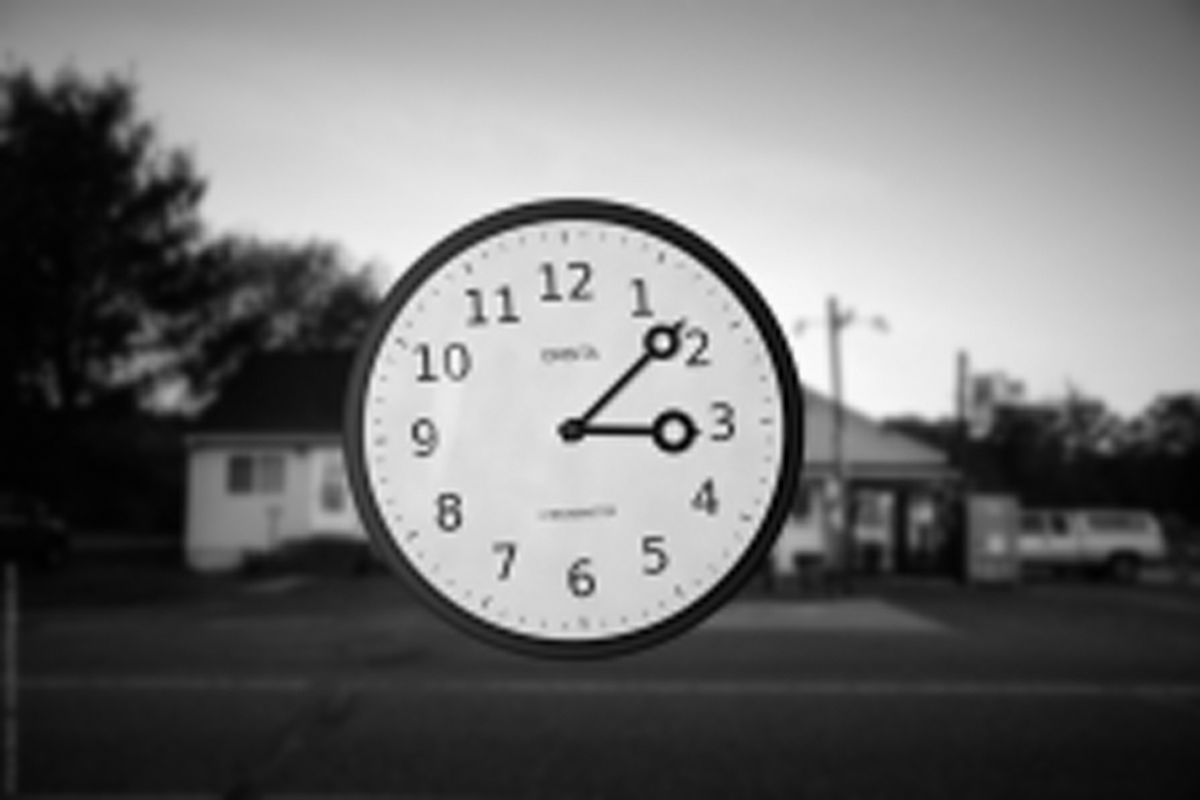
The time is **3:08**
